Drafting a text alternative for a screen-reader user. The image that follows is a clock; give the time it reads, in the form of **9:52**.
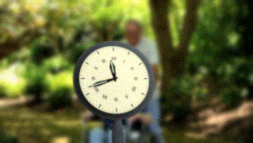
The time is **11:42**
